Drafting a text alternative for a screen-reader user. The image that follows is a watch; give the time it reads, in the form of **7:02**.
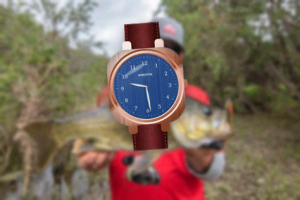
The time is **9:29**
